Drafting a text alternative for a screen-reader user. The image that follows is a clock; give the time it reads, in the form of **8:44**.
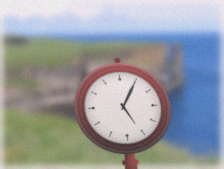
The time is **5:05**
